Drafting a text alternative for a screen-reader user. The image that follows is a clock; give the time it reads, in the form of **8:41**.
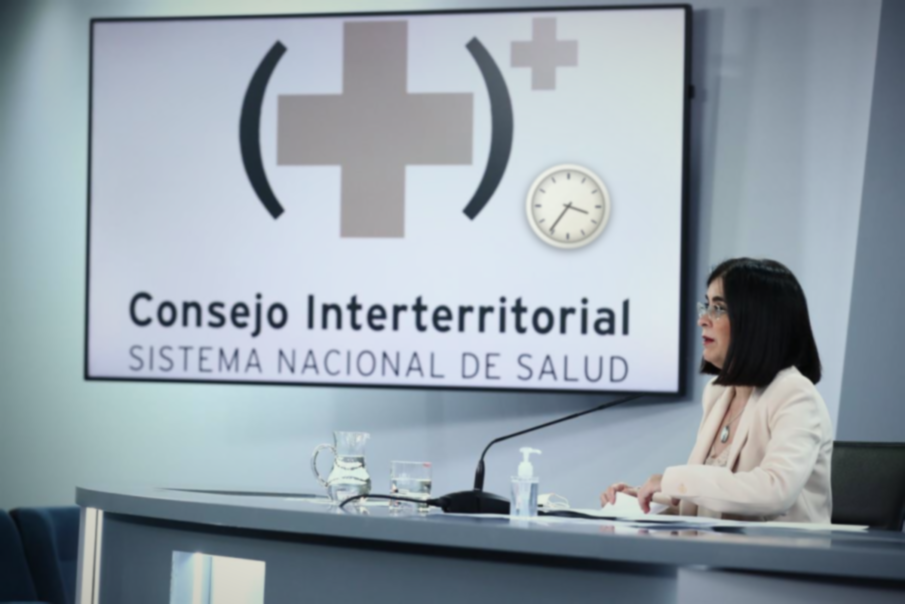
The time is **3:36**
